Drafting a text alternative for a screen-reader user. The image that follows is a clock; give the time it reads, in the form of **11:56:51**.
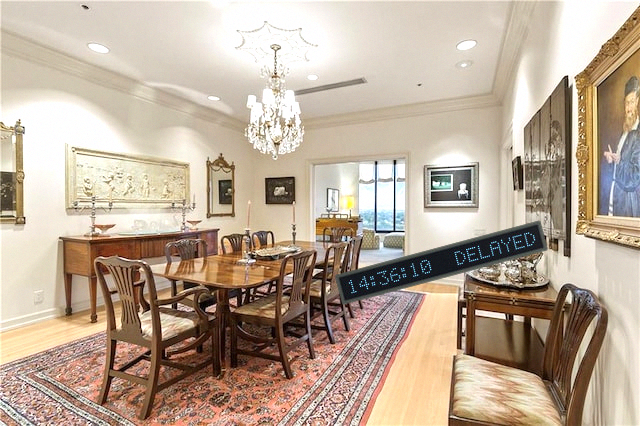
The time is **14:36:10**
